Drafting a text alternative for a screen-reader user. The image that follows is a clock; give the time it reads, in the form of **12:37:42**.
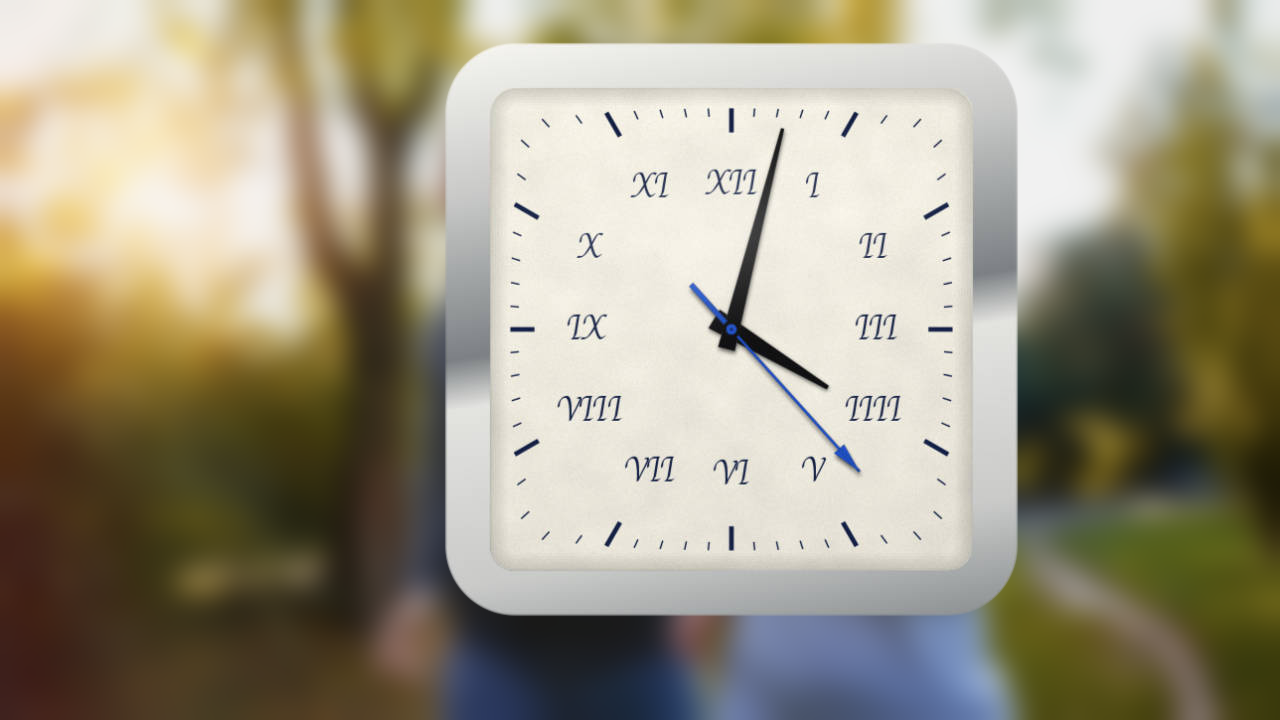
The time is **4:02:23**
